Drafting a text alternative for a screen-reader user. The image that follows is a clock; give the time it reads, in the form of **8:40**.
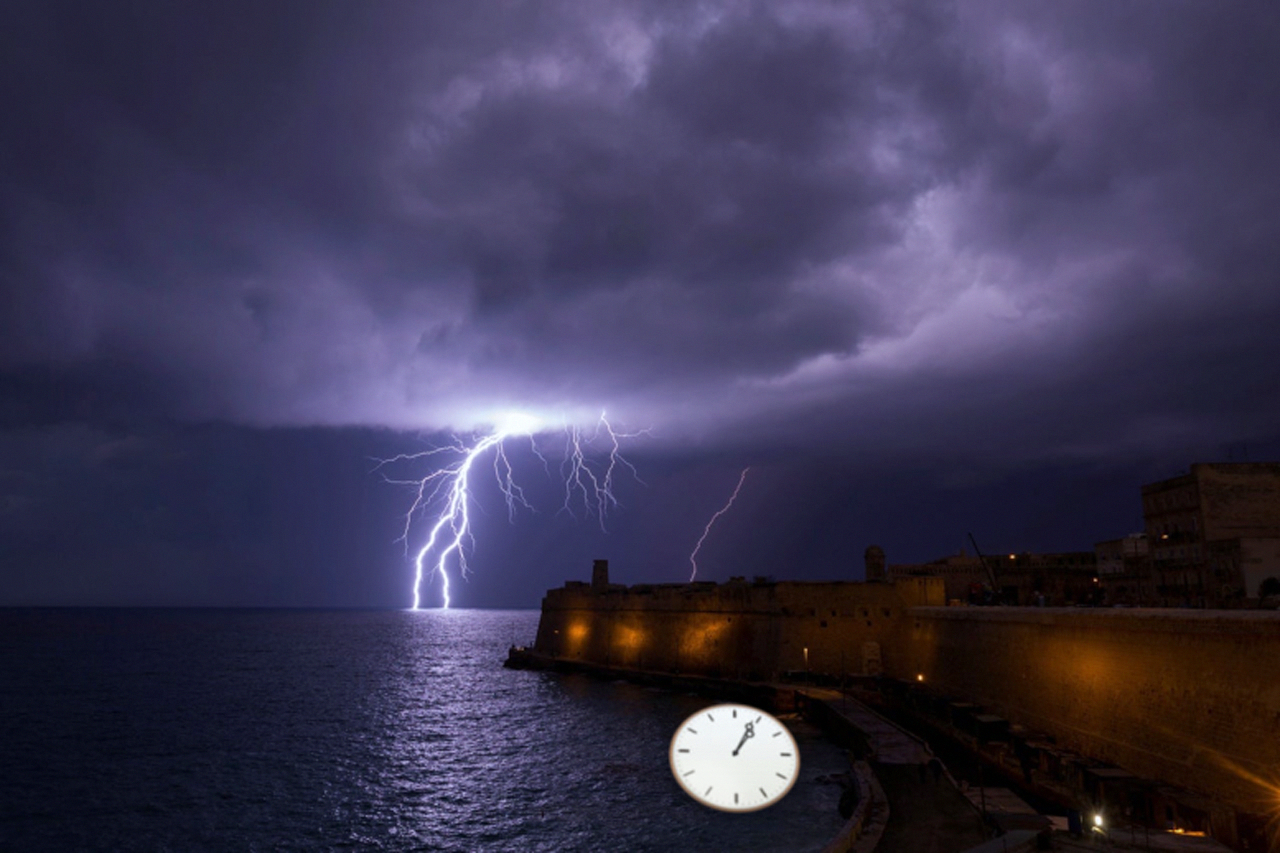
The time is **1:04**
